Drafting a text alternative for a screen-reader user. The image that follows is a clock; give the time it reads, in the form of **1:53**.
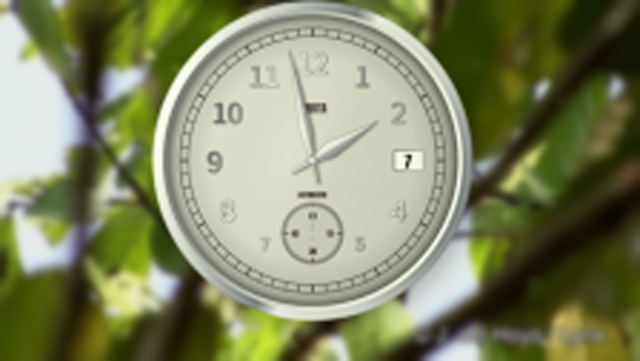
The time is **1:58**
